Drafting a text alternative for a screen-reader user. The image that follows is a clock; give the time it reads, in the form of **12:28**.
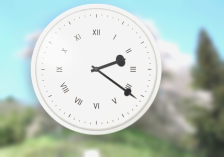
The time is **2:21**
